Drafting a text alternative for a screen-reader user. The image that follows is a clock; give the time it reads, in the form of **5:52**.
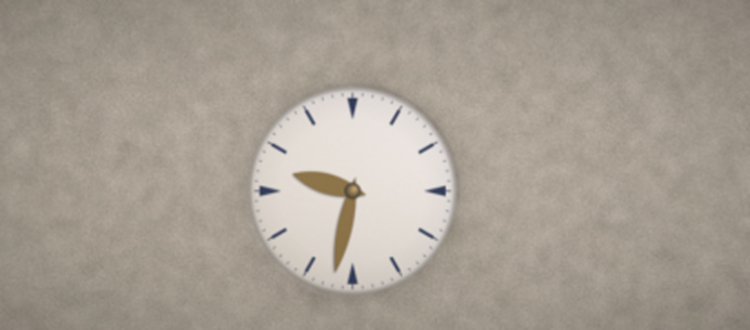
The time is **9:32**
